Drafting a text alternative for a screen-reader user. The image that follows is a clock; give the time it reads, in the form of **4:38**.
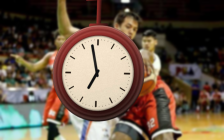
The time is **6:58**
